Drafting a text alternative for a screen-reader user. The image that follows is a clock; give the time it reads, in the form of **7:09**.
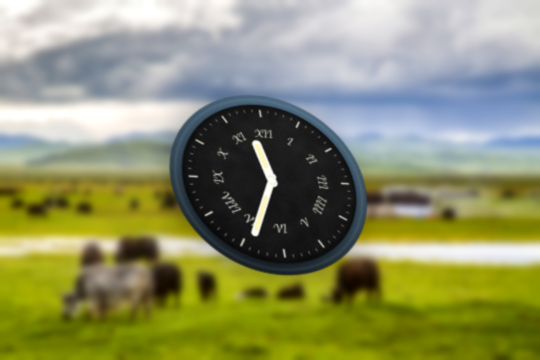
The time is **11:34**
